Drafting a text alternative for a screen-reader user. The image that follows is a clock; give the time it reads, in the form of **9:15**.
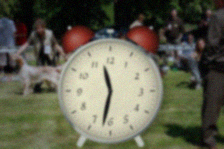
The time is **11:32**
